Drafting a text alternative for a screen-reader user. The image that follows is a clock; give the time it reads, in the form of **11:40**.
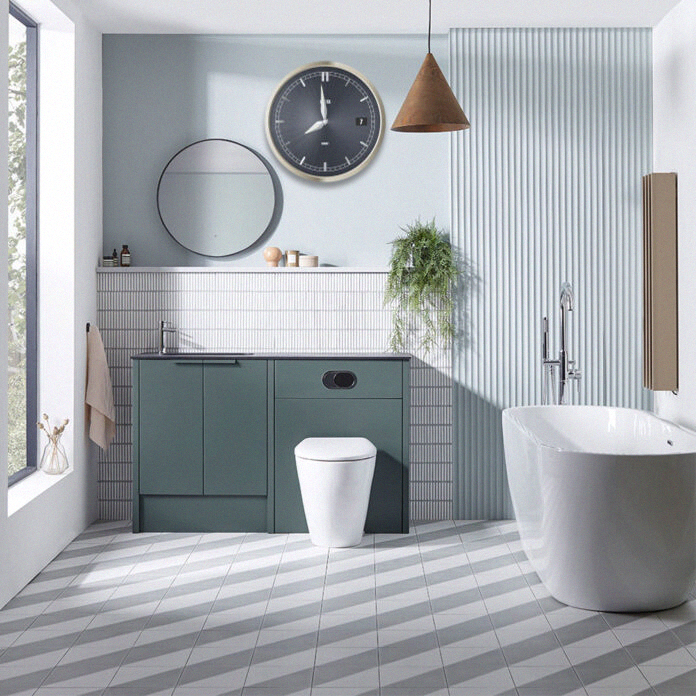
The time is **7:59**
